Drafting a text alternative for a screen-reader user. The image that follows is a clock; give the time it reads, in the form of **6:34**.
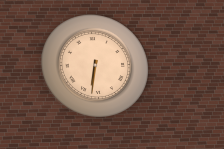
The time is **6:32**
